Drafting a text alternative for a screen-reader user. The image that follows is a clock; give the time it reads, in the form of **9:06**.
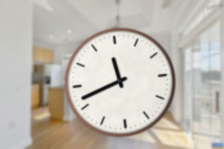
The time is **11:42**
